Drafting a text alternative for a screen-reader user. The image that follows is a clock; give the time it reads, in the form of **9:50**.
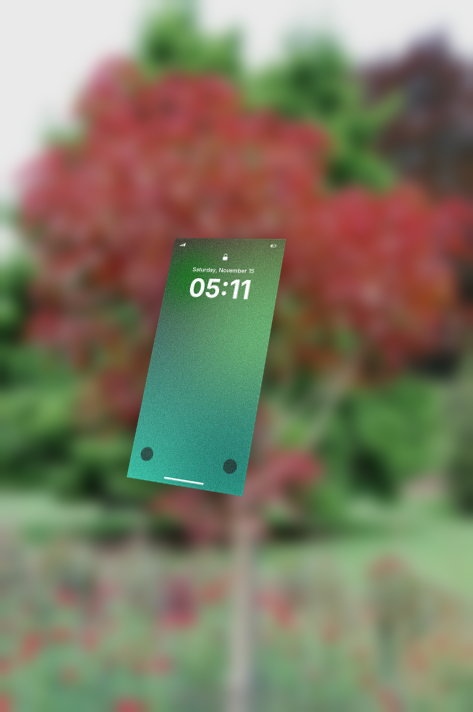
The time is **5:11**
